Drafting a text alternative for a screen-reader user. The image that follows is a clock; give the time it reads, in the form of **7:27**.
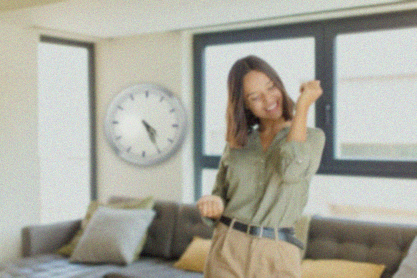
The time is **4:25**
